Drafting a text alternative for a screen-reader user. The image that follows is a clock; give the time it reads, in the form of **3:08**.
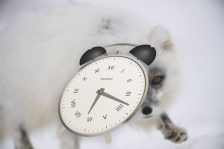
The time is **6:18**
